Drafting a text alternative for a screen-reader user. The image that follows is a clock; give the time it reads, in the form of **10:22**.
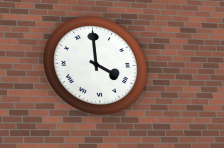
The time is **4:00**
